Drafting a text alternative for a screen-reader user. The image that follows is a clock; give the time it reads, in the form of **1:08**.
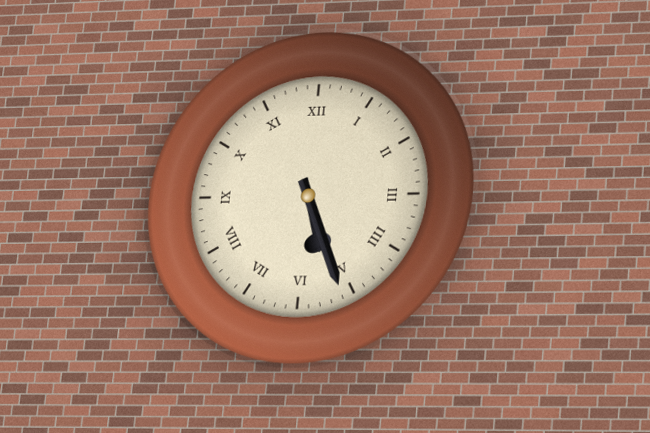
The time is **5:26**
